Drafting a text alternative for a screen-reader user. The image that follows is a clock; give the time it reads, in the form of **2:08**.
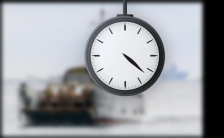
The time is **4:22**
